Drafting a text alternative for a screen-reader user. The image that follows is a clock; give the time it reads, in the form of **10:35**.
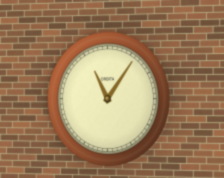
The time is **11:06**
